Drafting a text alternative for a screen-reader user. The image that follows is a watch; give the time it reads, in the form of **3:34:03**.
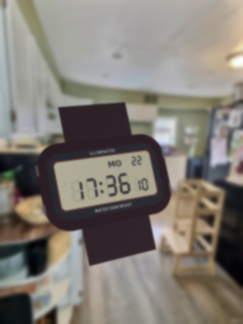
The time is **17:36:10**
